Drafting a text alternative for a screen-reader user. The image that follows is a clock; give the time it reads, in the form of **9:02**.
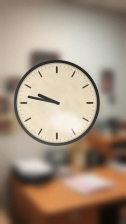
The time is **9:47**
